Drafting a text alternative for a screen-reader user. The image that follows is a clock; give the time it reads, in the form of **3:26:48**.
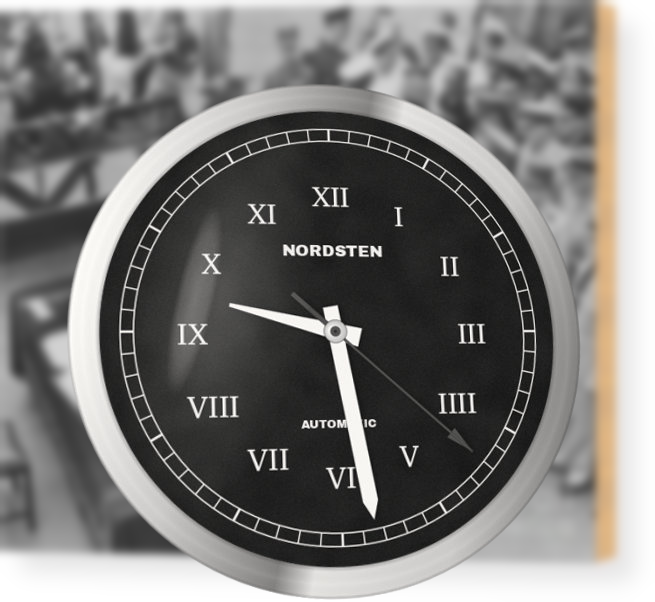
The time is **9:28:22**
